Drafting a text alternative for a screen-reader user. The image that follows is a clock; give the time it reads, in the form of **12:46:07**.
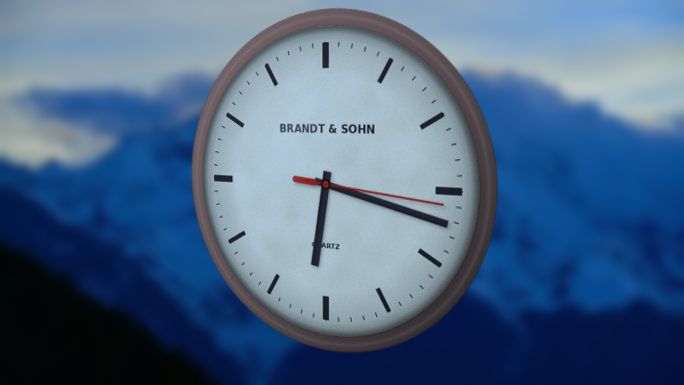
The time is **6:17:16**
